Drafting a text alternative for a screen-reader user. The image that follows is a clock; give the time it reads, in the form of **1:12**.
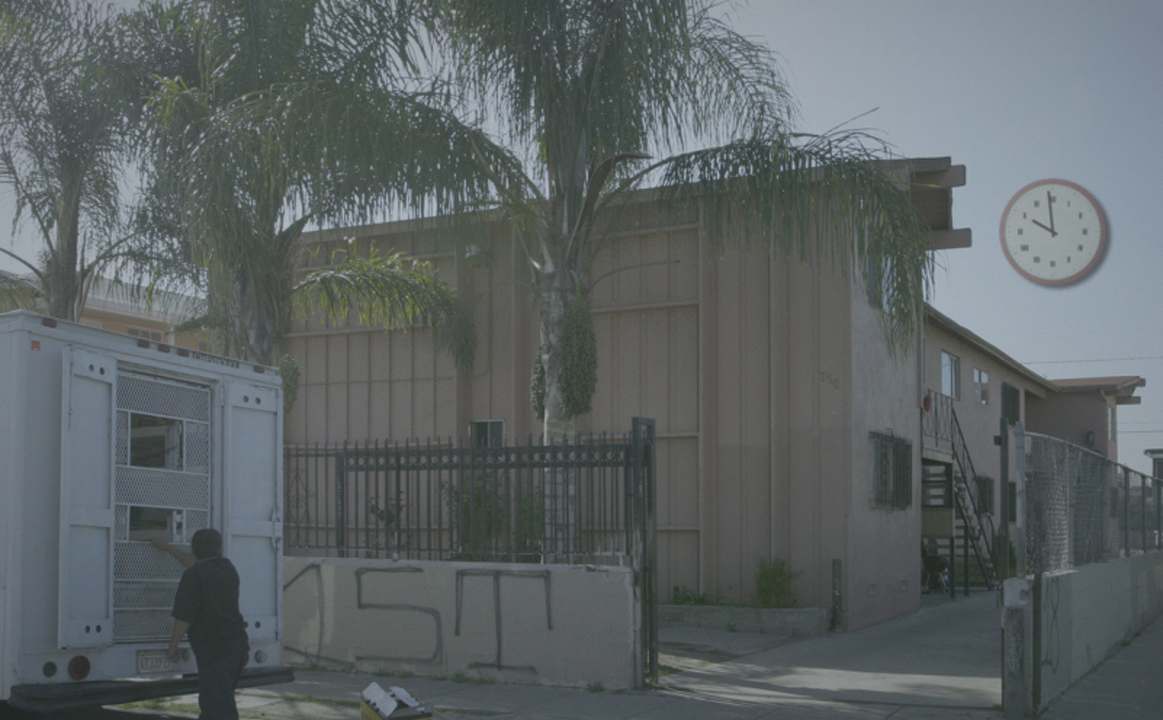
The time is **9:59**
